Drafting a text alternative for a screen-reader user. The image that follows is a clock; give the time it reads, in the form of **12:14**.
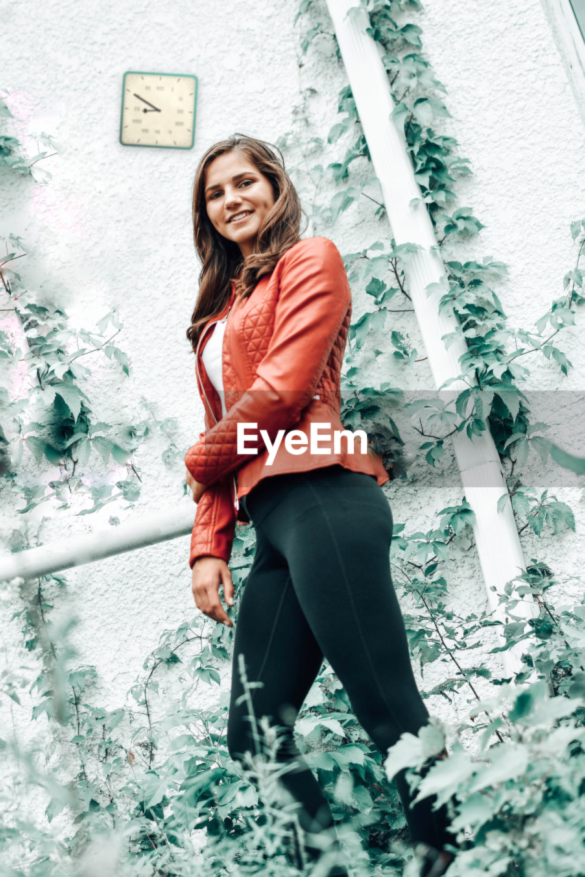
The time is **8:50**
